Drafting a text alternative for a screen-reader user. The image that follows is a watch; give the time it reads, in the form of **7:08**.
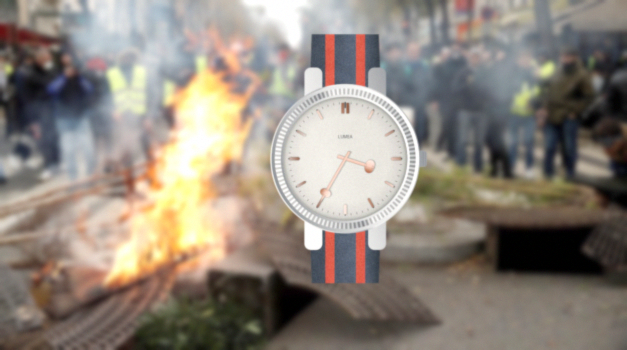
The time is **3:35**
